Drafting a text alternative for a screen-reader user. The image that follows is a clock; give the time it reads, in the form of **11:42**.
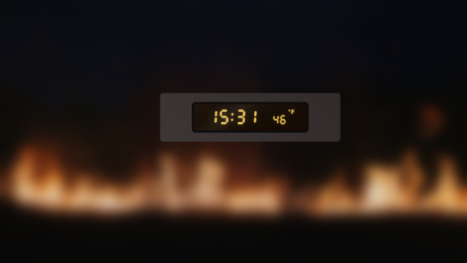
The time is **15:31**
